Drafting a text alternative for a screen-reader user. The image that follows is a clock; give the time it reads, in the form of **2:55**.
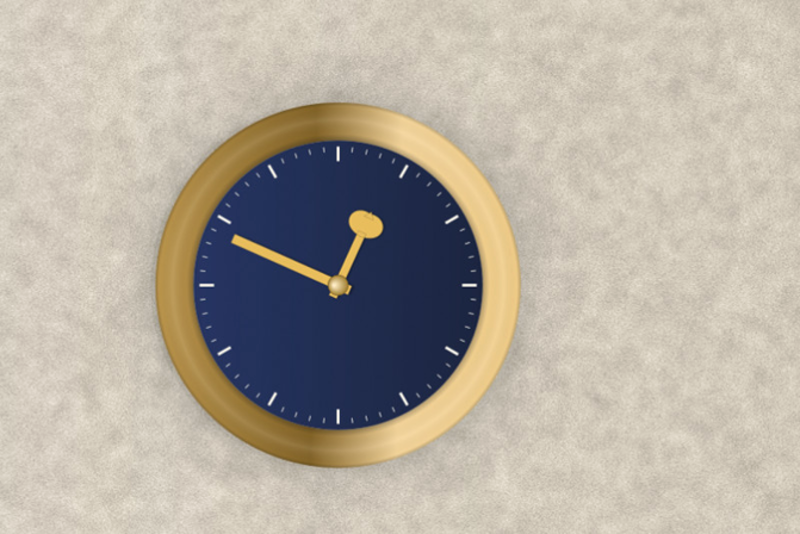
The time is **12:49**
